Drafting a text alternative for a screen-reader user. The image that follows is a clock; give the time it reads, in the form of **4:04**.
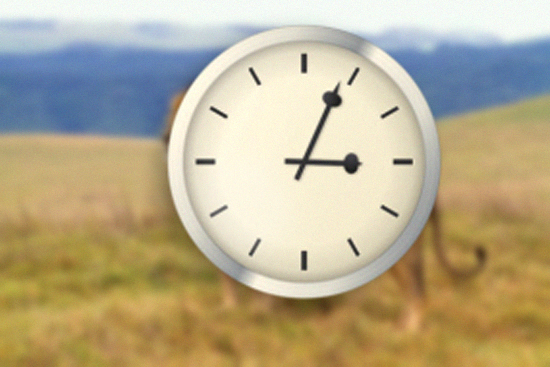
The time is **3:04**
